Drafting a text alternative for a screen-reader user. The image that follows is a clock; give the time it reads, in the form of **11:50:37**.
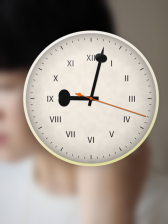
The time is **9:02:18**
